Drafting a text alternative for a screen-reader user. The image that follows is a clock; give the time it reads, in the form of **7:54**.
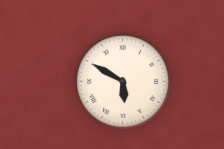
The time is **5:50**
